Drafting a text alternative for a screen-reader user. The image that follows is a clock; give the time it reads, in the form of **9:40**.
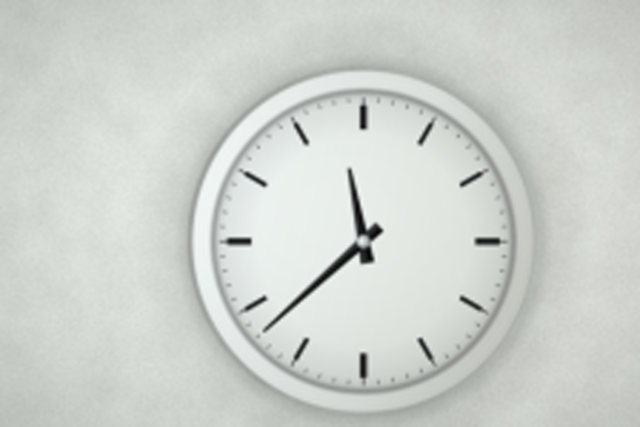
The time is **11:38**
